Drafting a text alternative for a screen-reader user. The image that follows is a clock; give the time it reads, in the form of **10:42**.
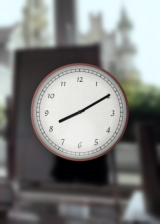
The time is **8:10**
